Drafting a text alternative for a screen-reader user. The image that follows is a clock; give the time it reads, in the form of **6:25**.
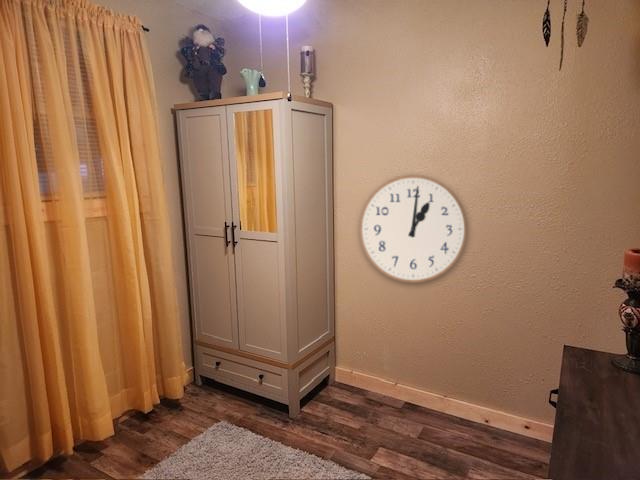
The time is **1:01**
